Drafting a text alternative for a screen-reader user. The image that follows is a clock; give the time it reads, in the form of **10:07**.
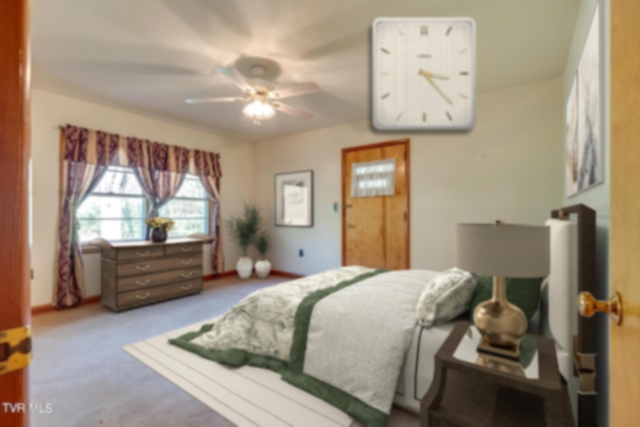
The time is **3:23**
